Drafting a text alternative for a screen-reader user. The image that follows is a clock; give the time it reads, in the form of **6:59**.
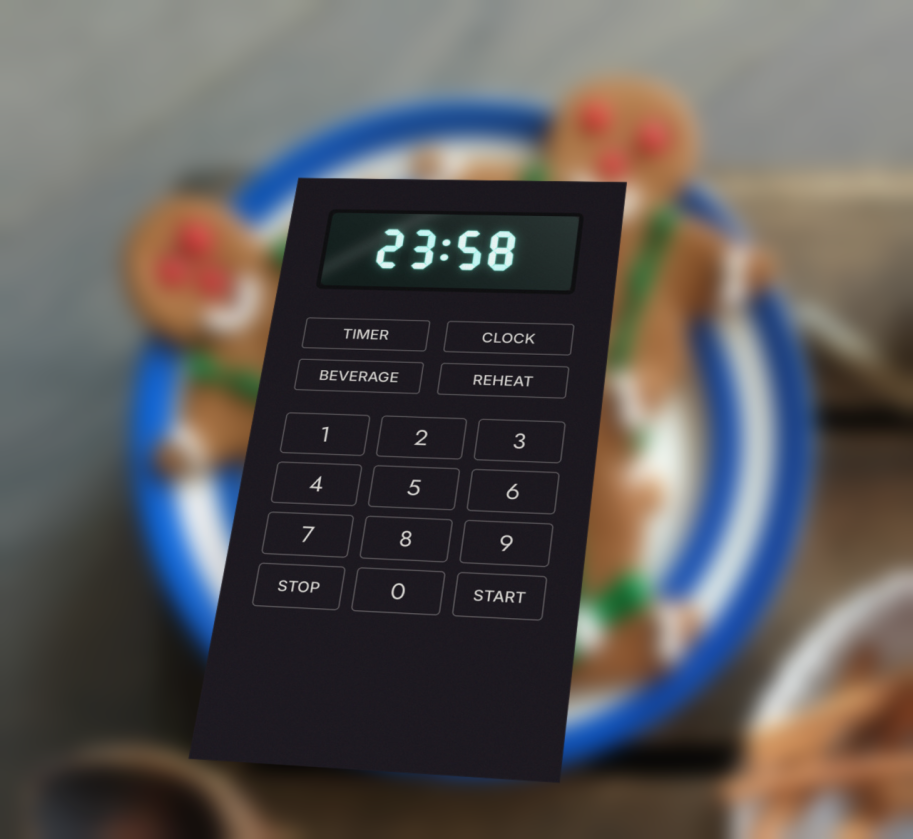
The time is **23:58**
